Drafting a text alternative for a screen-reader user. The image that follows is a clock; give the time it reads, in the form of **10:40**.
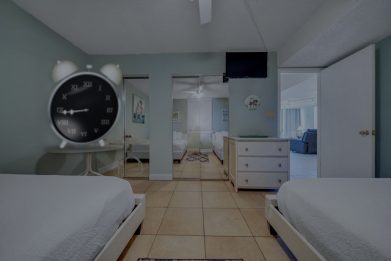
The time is **8:44**
